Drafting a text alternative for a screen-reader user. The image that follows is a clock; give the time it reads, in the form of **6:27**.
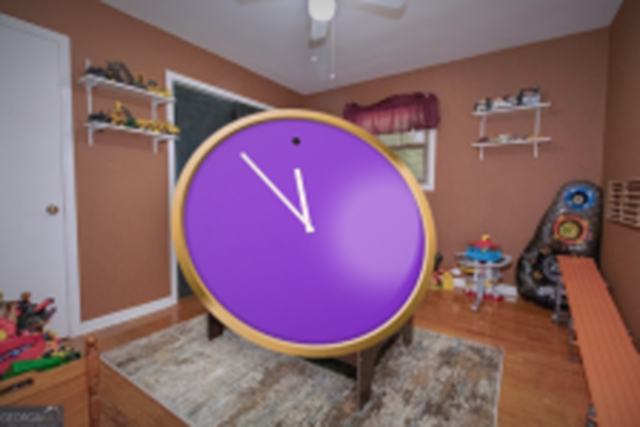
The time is **11:54**
